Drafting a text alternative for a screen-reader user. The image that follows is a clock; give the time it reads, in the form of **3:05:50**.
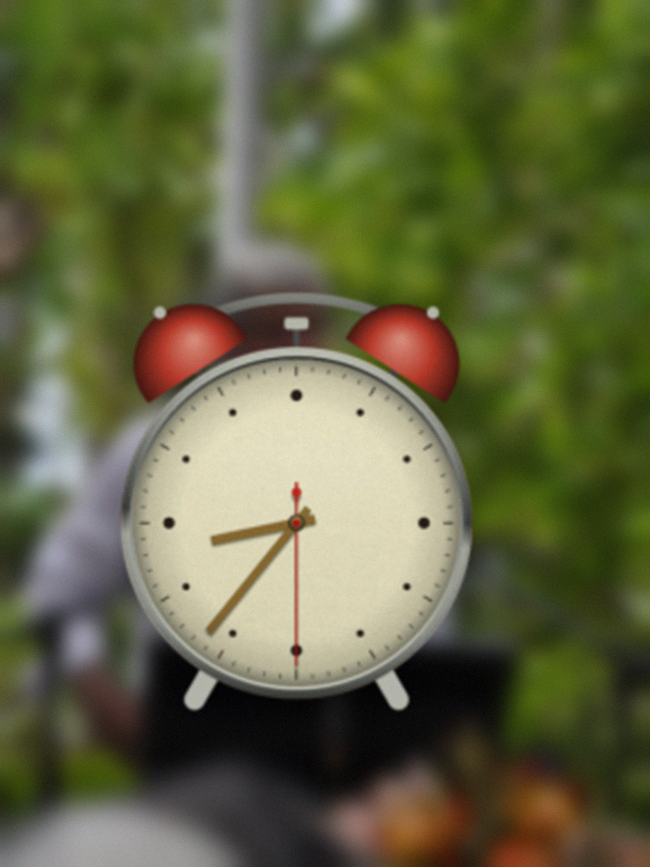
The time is **8:36:30**
